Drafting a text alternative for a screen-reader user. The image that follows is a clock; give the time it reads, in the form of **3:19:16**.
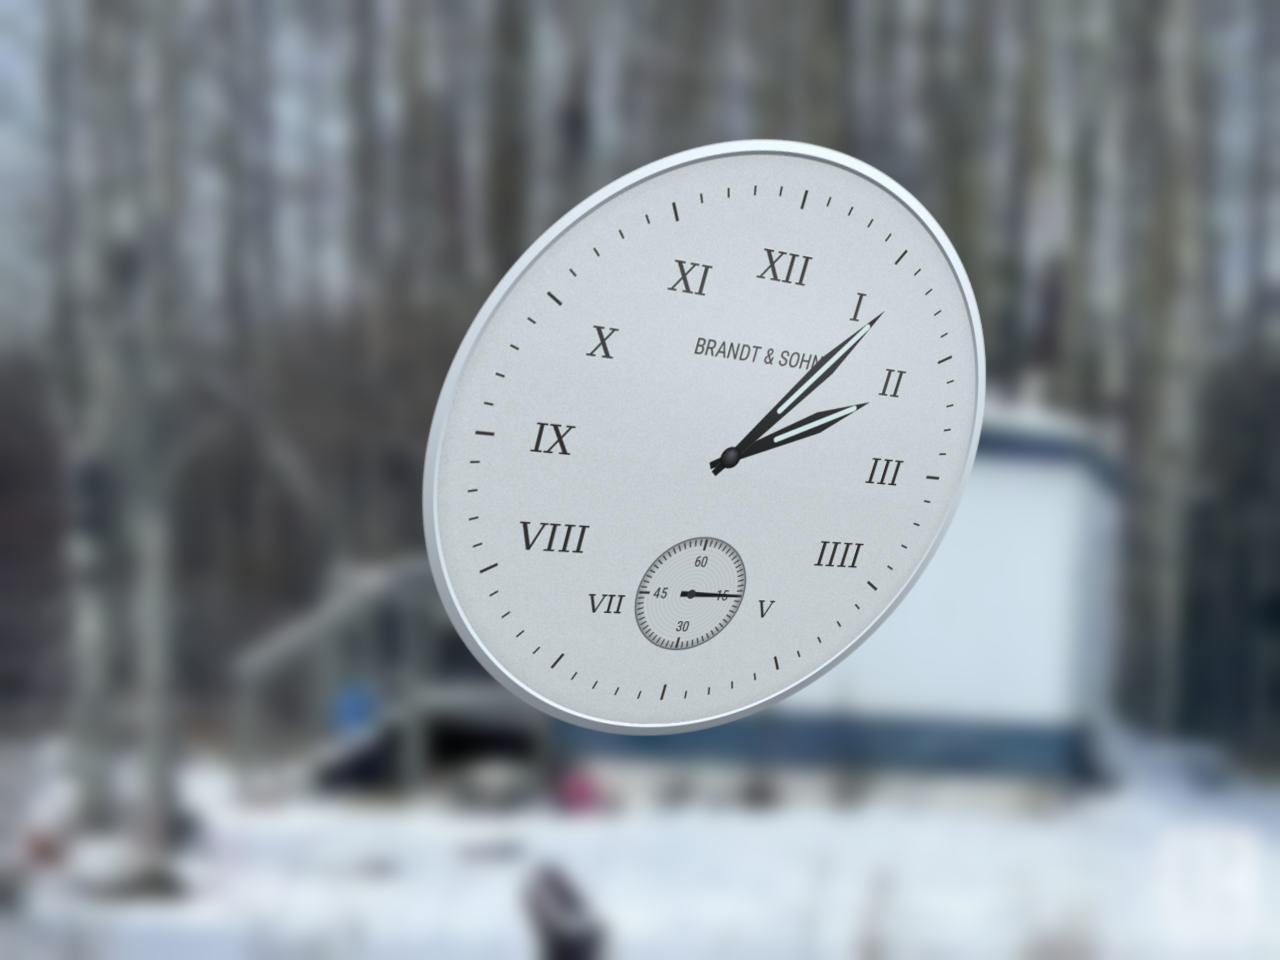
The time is **2:06:15**
